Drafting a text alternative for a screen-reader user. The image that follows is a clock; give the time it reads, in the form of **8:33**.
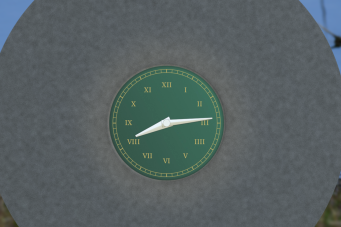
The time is **8:14**
